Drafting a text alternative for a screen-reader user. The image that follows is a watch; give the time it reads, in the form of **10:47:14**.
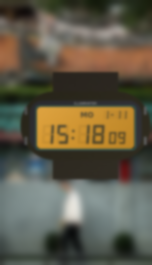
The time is **15:18:09**
